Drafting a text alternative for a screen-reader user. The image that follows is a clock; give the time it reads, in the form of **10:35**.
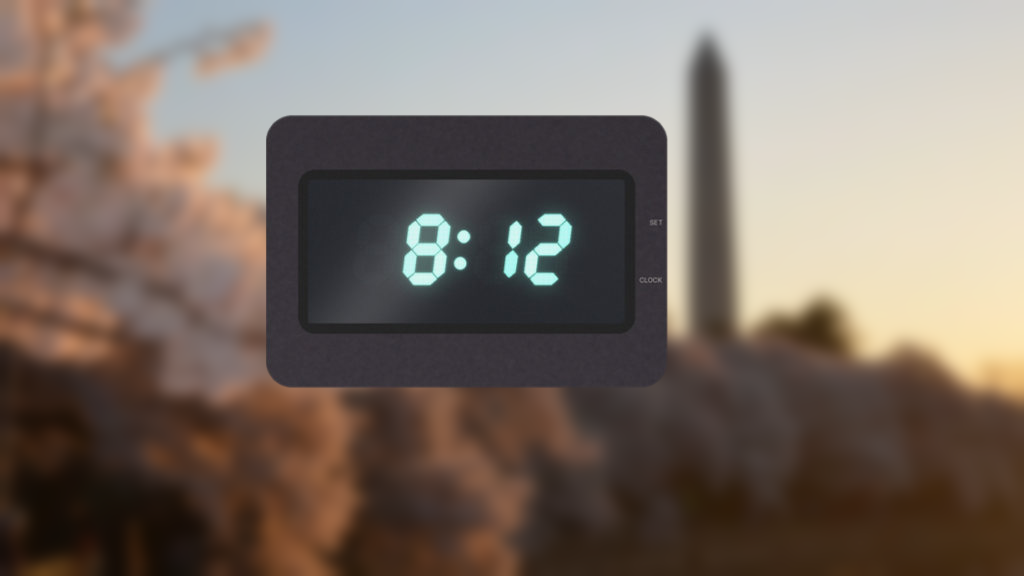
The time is **8:12**
